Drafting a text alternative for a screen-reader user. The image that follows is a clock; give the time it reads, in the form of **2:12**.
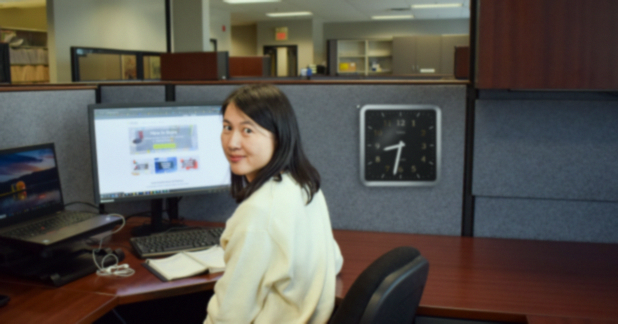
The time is **8:32**
